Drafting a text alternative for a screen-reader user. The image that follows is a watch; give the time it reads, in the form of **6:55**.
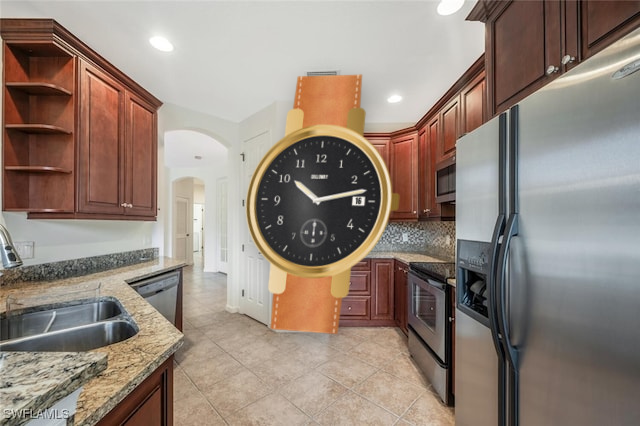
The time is **10:13**
